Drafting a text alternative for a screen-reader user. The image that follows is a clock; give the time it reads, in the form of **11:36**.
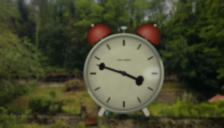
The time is **3:48**
